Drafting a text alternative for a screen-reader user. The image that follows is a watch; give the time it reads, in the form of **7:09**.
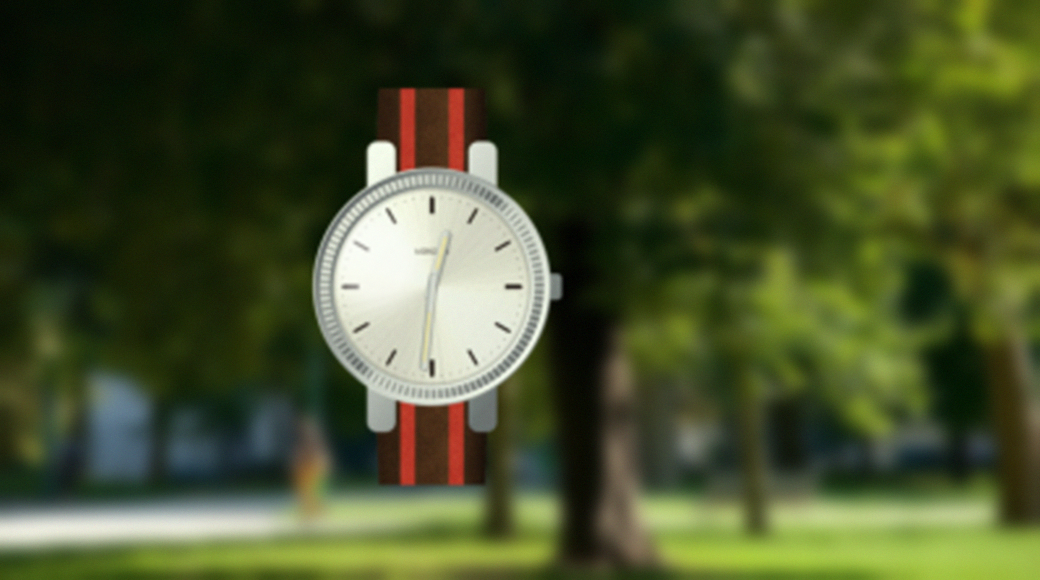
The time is **12:31**
